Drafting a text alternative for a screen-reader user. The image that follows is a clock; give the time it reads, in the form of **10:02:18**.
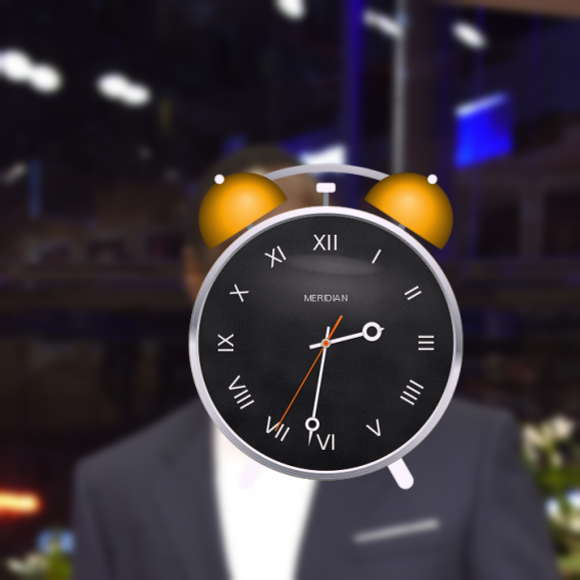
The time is **2:31:35**
